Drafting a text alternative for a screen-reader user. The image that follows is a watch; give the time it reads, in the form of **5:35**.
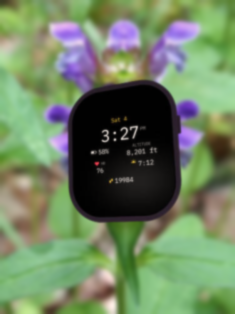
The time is **3:27**
